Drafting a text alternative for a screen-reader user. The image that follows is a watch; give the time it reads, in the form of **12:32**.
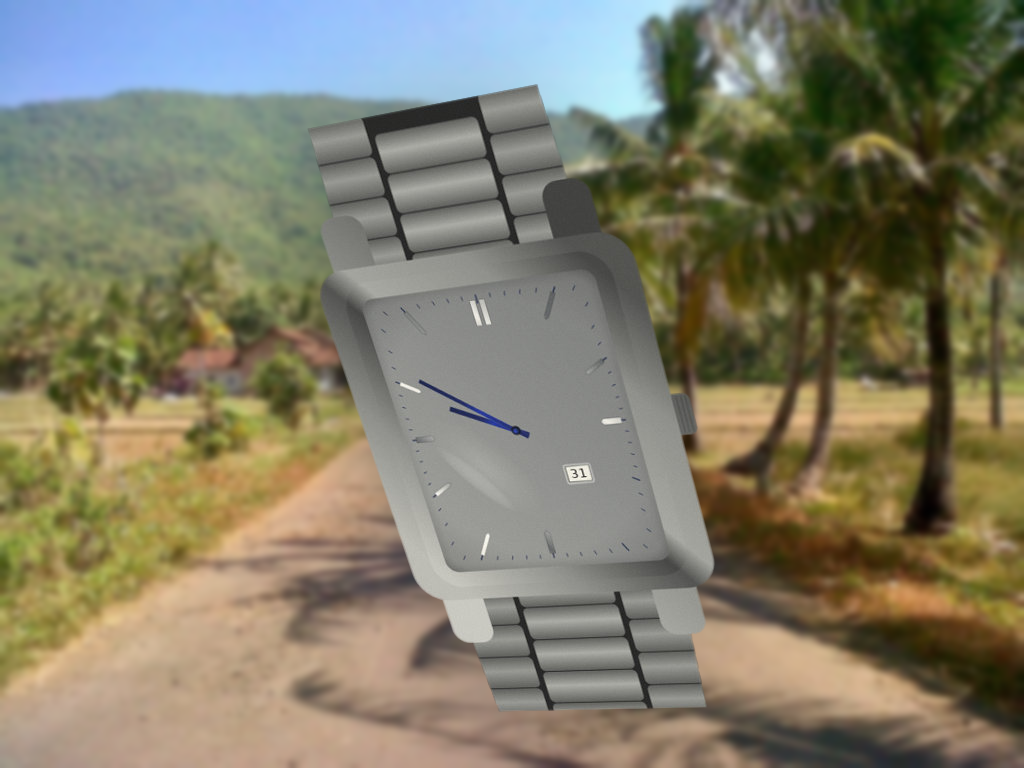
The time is **9:51**
